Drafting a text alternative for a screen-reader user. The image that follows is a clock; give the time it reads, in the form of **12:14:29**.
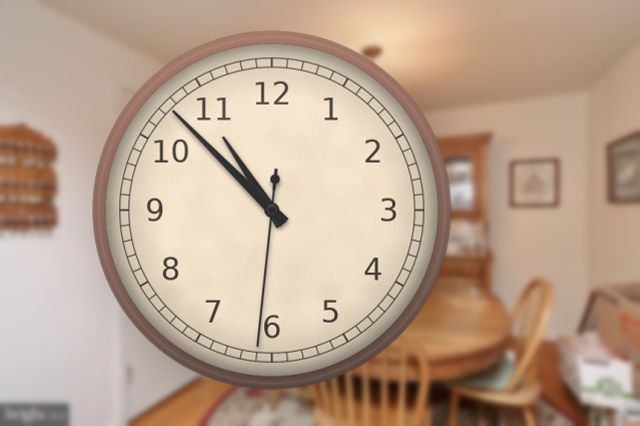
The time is **10:52:31**
